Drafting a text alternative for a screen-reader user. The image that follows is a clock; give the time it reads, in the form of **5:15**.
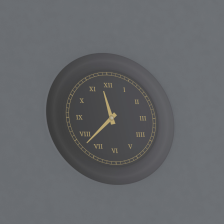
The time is **11:38**
